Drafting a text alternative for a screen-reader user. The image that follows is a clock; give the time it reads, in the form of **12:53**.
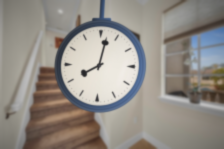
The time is **8:02**
